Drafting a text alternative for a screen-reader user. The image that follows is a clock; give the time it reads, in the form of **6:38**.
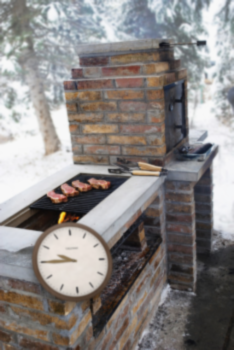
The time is **9:45**
